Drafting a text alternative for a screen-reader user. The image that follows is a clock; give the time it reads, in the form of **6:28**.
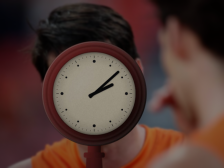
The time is **2:08**
